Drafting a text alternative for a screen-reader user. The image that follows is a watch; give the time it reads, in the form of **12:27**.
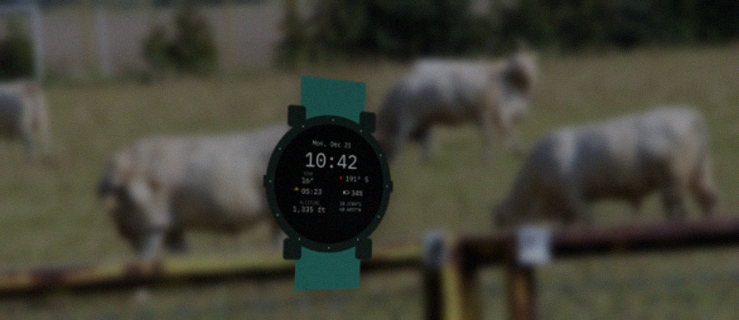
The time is **10:42**
